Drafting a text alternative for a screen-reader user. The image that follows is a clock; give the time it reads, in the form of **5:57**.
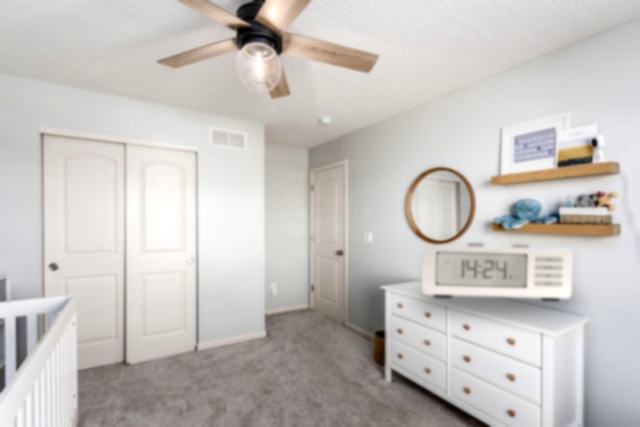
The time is **14:24**
